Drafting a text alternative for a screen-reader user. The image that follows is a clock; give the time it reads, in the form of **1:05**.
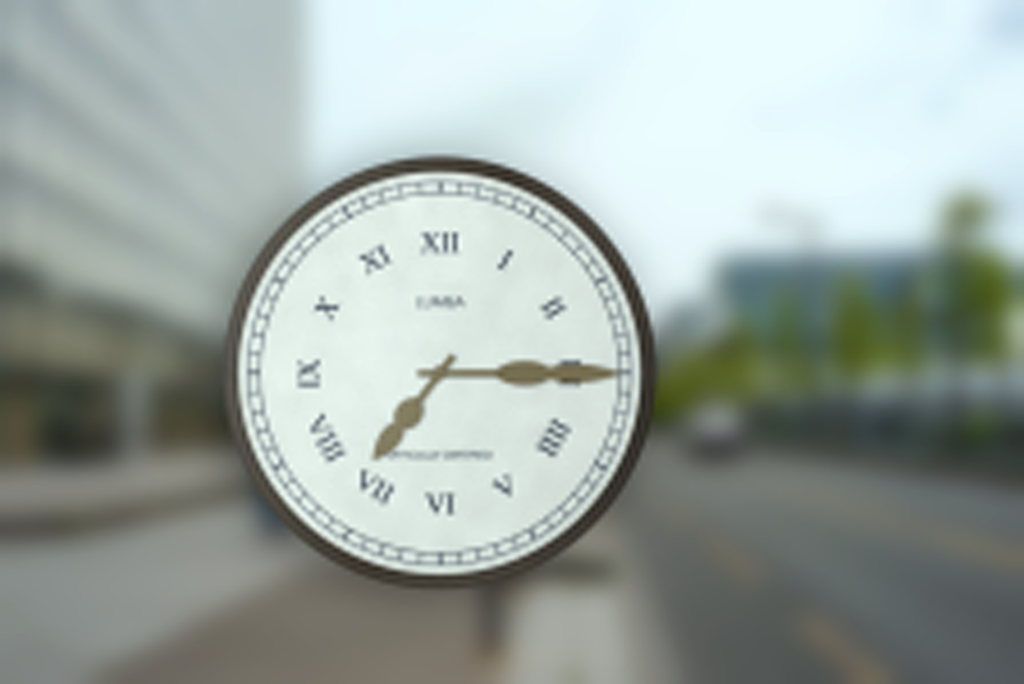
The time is **7:15**
